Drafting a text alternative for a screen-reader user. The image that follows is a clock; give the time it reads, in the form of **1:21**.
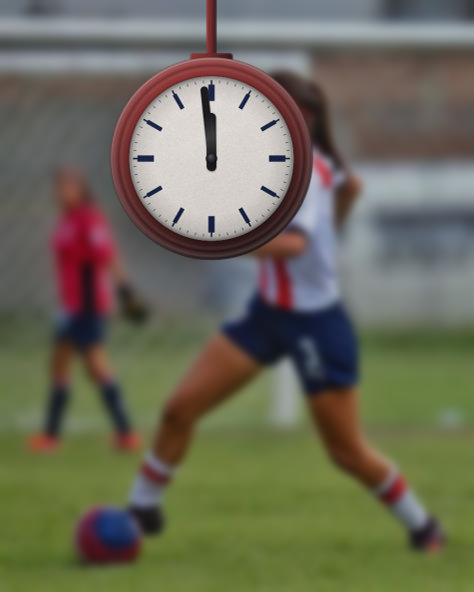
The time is **11:59**
